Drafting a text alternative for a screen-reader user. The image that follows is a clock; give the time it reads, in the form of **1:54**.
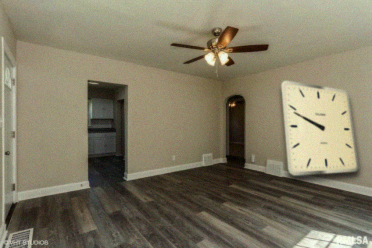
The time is **9:49**
